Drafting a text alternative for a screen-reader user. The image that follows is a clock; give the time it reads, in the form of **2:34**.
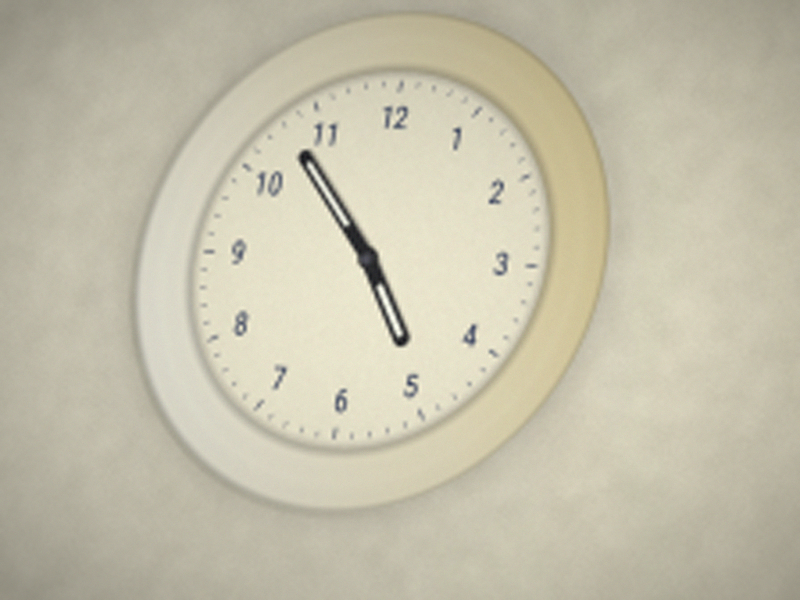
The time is **4:53**
